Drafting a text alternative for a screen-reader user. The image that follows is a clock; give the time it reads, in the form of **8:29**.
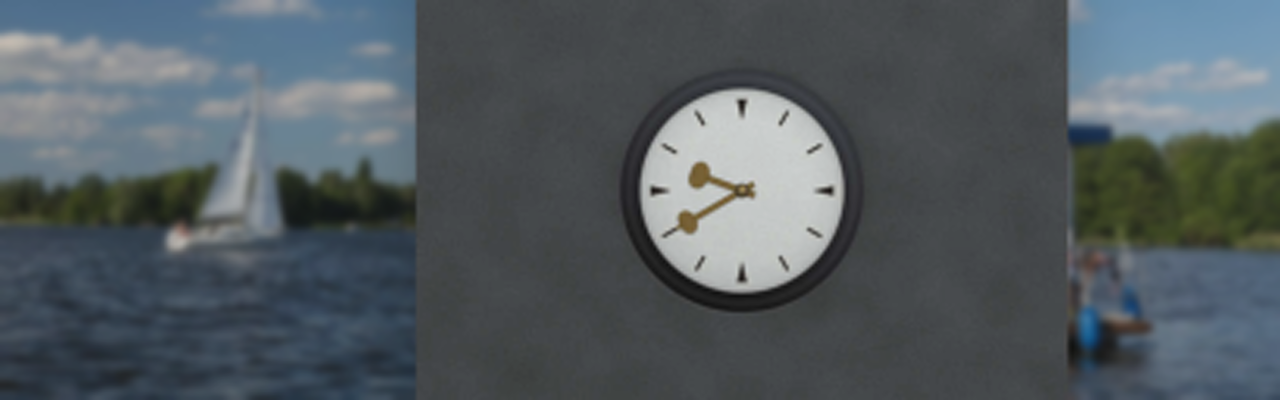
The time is **9:40**
